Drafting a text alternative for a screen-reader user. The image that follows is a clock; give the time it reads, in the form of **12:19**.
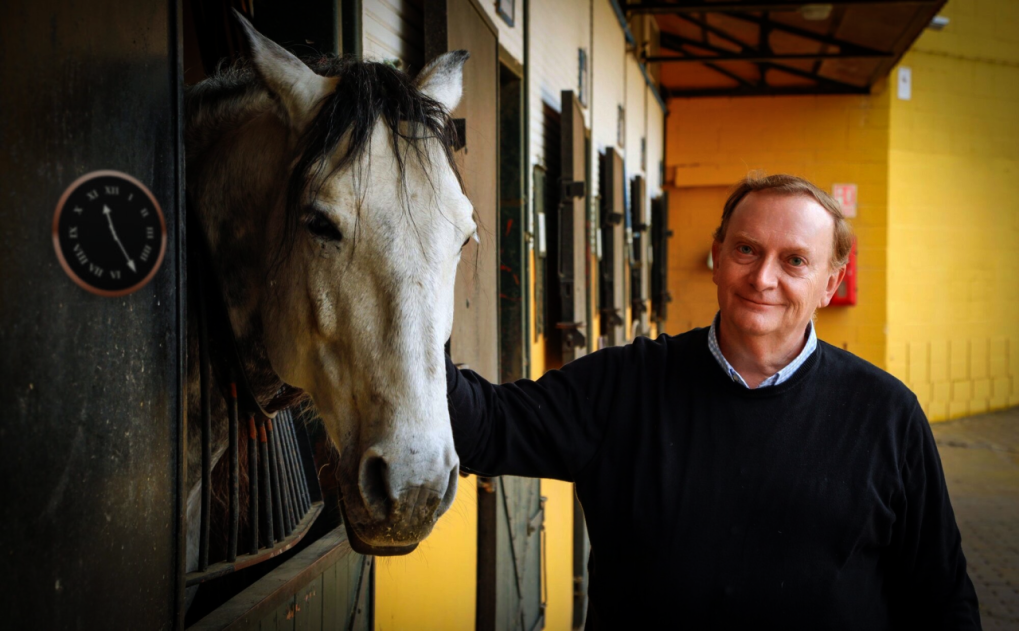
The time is **11:25**
